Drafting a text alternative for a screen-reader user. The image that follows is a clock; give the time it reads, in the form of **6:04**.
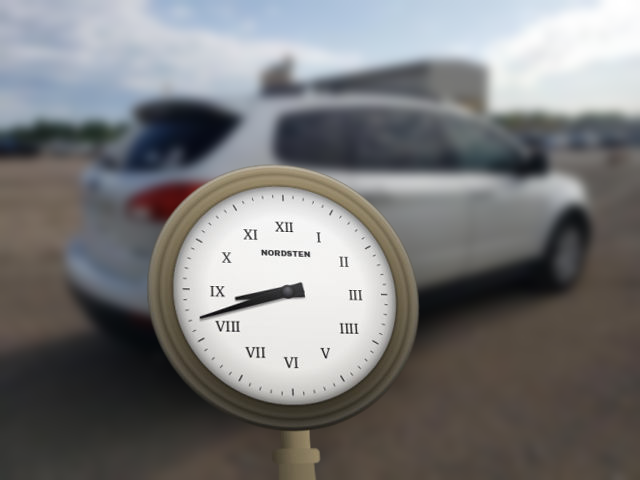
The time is **8:42**
